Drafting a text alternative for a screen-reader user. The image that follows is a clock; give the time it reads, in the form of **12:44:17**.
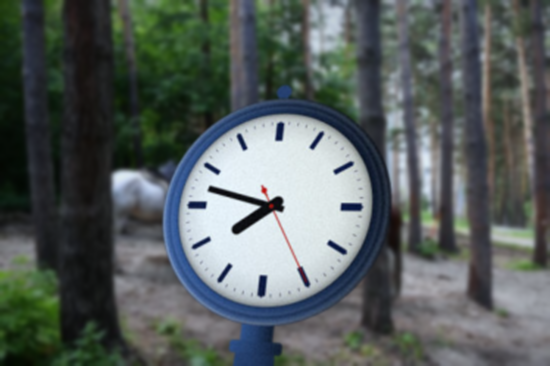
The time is **7:47:25**
